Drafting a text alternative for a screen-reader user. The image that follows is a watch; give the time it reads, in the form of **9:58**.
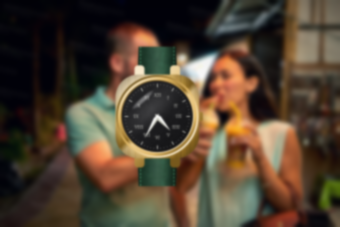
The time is **4:35**
